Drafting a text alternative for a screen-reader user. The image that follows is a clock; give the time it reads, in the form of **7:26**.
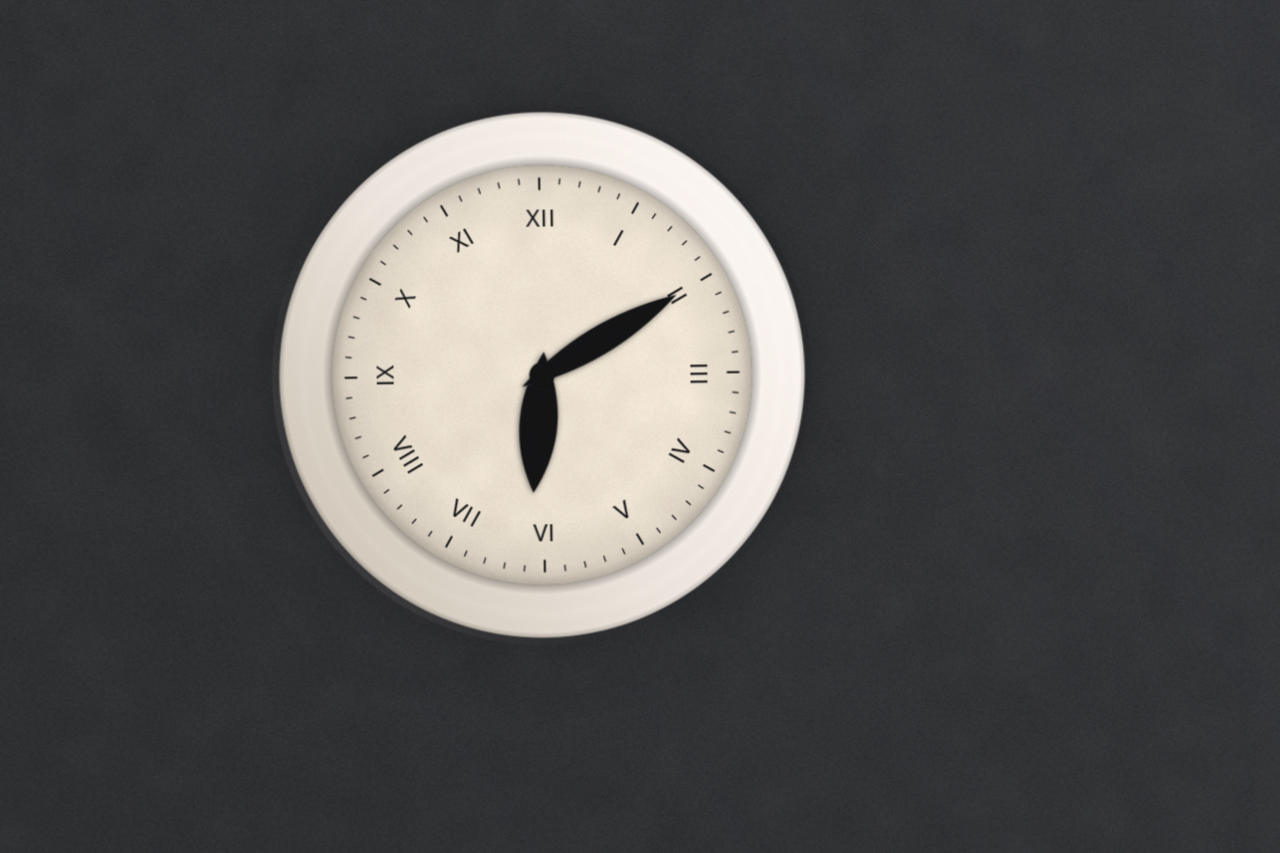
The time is **6:10**
